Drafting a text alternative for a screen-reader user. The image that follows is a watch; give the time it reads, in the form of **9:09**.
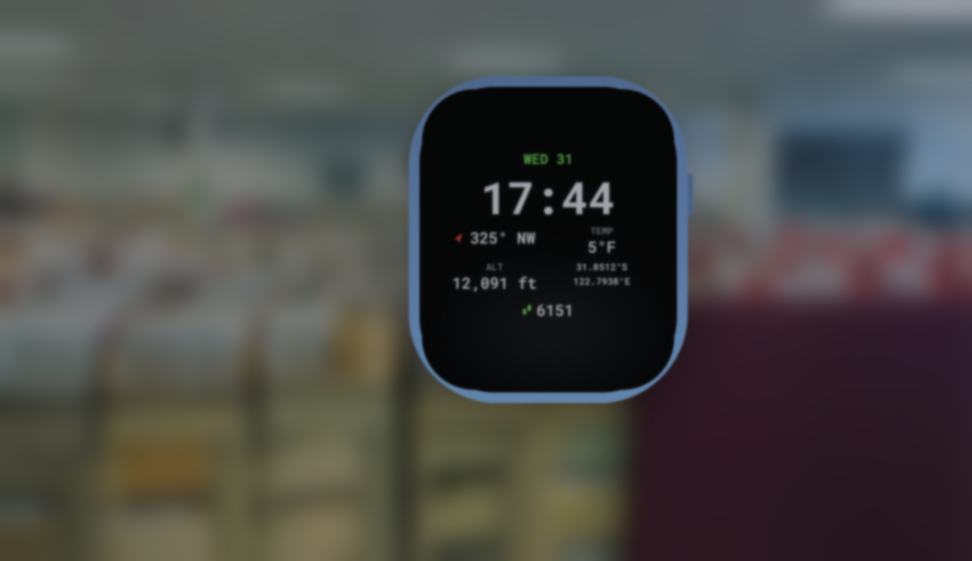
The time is **17:44**
